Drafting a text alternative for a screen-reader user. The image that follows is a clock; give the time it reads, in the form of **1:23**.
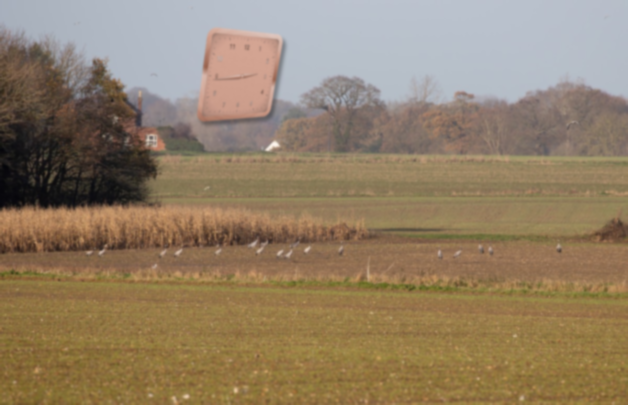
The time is **2:44**
